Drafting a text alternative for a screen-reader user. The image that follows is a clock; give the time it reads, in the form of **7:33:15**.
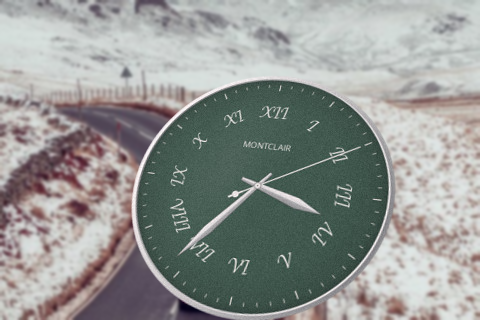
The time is **3:36:10**
